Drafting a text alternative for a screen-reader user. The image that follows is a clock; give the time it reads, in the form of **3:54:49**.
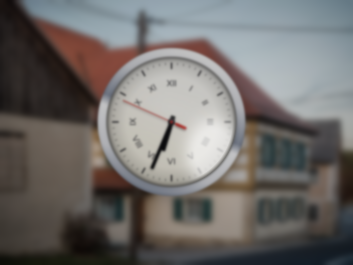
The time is **6:33:49**
